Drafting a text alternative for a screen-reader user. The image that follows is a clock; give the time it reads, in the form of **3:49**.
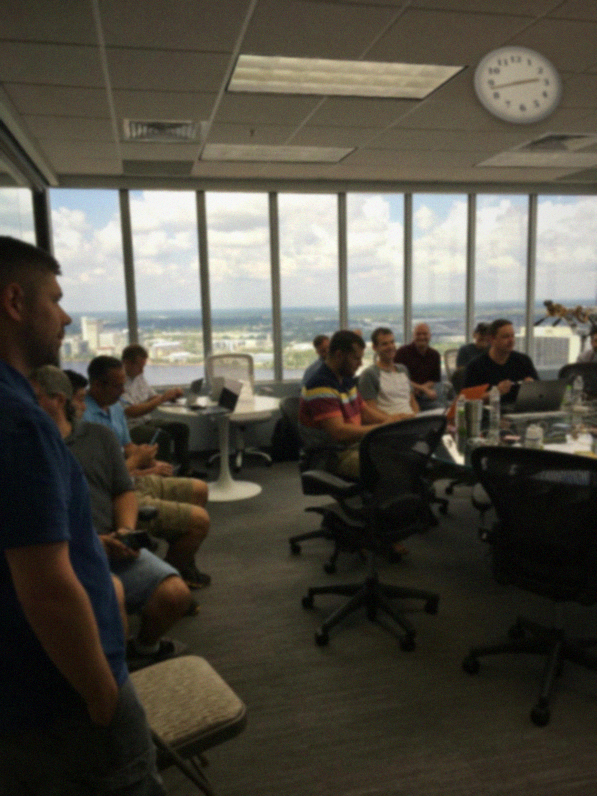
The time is **2:43**
